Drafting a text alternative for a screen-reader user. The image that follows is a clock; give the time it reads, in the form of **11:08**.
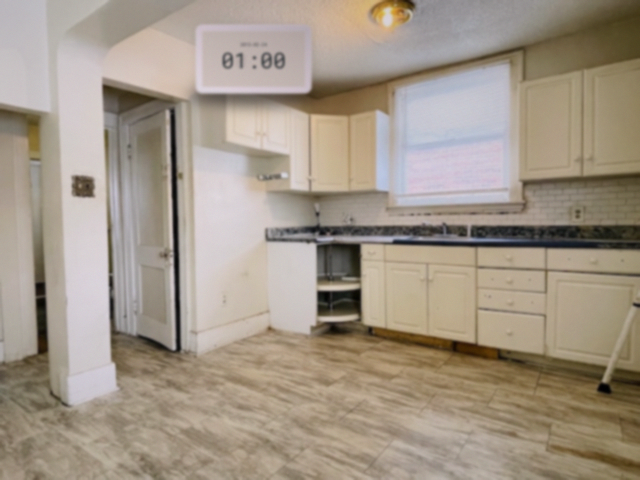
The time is **1:00**
